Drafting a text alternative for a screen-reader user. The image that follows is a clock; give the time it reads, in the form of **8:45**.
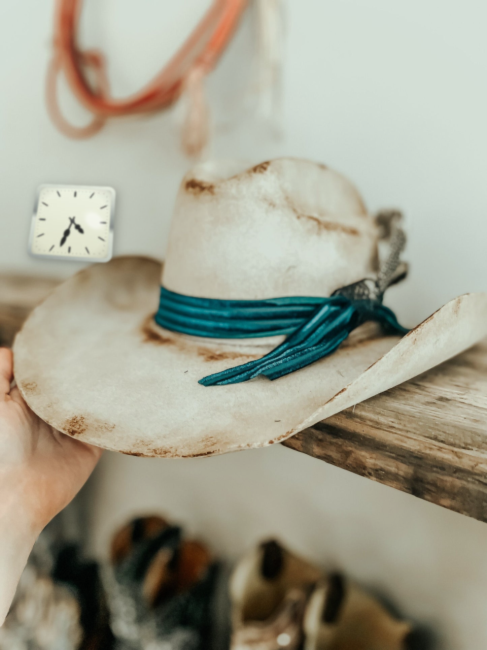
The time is **4:33**
